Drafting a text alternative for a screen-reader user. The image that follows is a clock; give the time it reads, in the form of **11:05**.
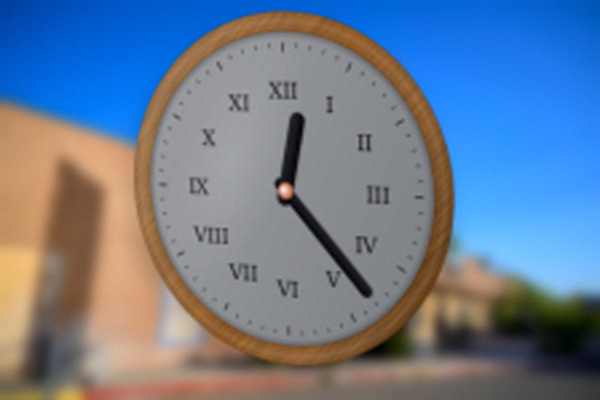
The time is **12:23**
